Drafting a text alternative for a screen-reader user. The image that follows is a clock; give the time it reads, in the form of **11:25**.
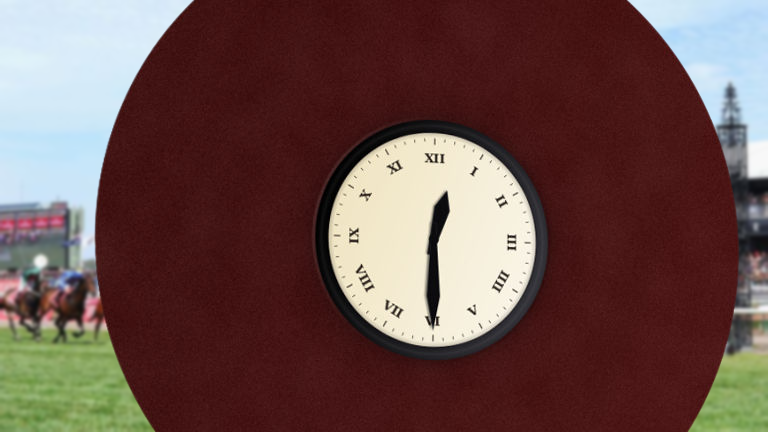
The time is **12:30**
